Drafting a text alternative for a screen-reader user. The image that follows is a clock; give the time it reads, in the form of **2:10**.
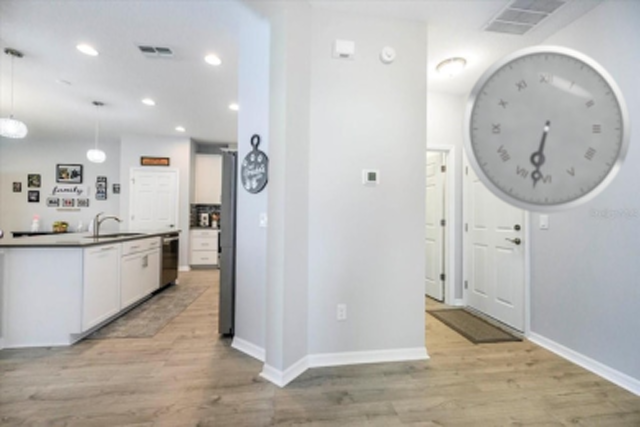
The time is **6:32**
